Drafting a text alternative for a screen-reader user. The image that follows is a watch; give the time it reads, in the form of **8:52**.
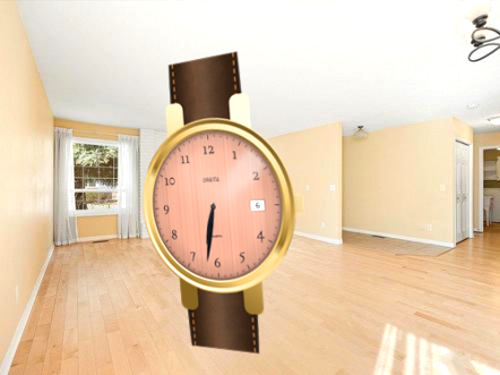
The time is **6:32**
